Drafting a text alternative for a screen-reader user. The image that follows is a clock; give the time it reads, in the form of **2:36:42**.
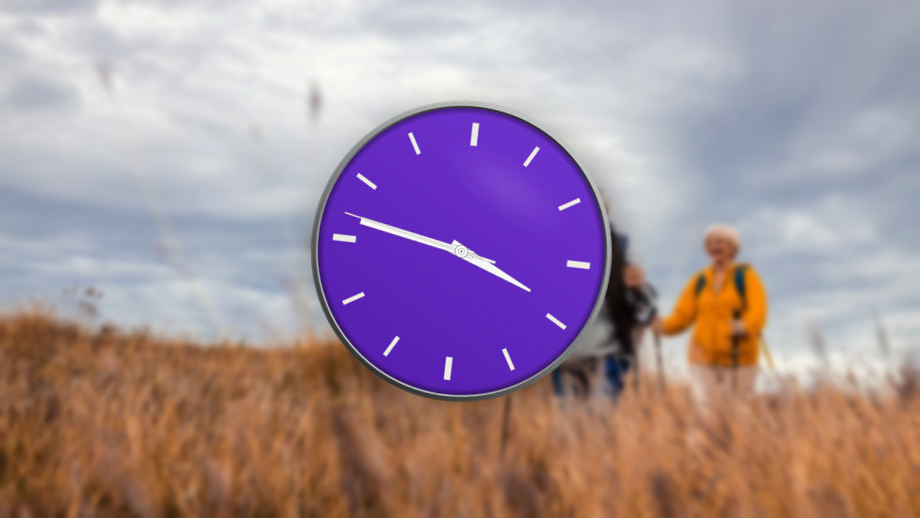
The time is **3:46:47**
